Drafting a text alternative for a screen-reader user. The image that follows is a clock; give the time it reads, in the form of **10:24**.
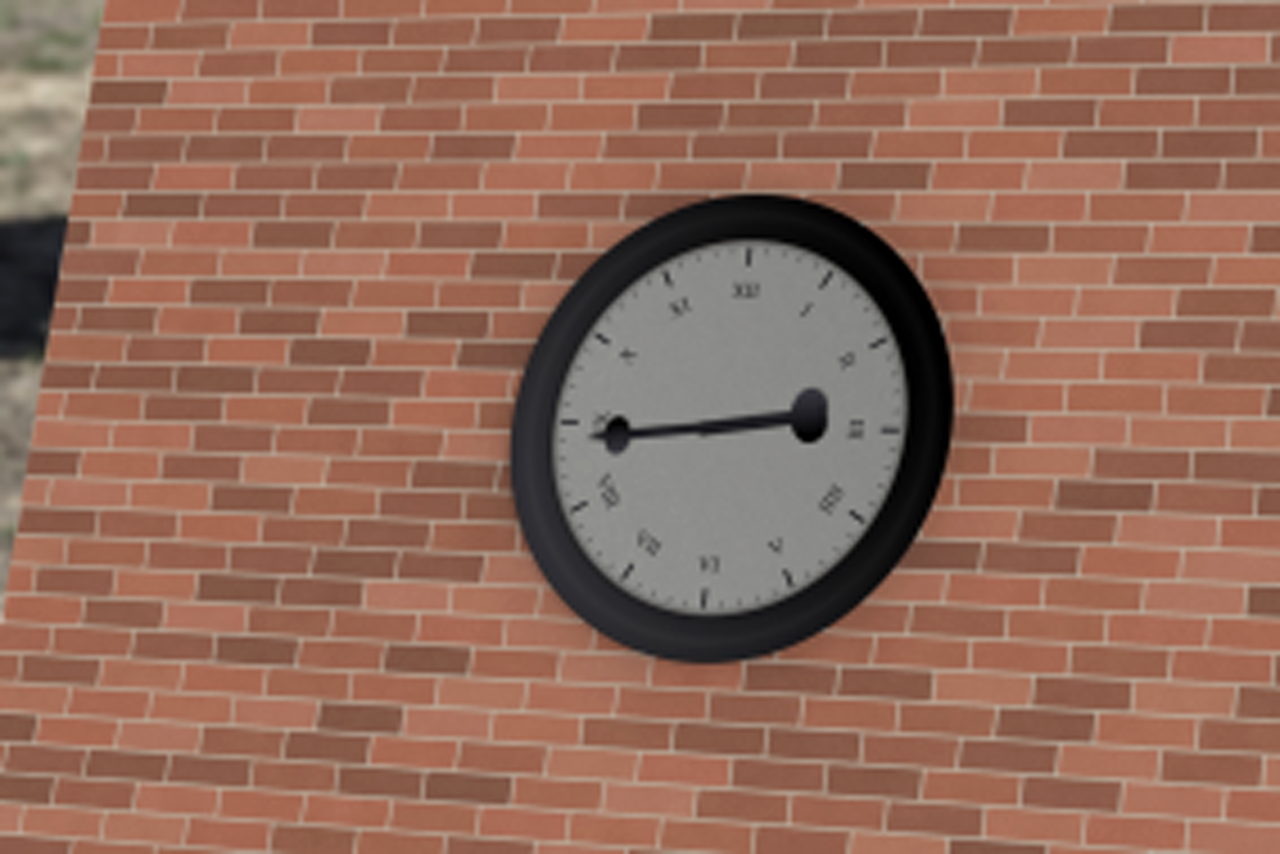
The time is **2:44**
